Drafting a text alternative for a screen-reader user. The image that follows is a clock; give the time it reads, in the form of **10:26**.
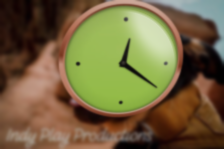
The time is **12:21**
